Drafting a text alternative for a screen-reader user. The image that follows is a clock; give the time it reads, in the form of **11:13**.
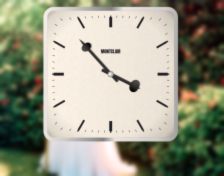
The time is **3:53**
